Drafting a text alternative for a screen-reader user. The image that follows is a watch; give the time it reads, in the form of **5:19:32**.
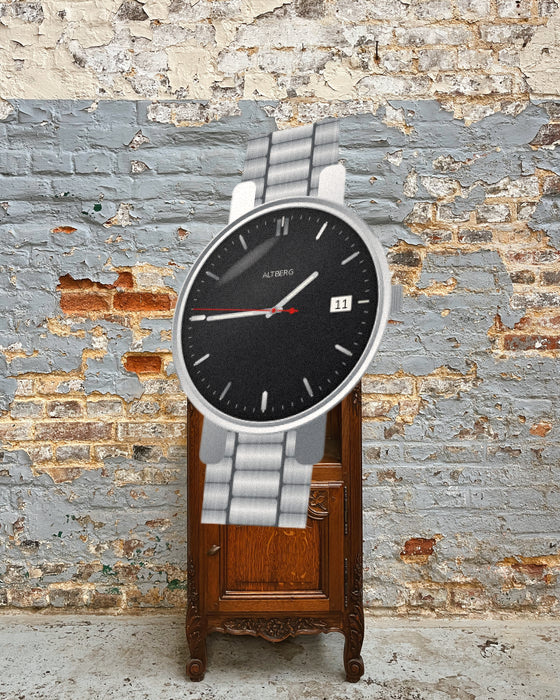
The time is **1:44:46**
